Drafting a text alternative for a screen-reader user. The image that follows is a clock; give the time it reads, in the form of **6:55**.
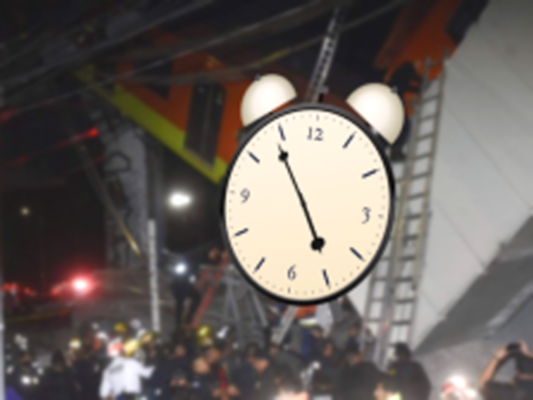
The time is **4:54**
